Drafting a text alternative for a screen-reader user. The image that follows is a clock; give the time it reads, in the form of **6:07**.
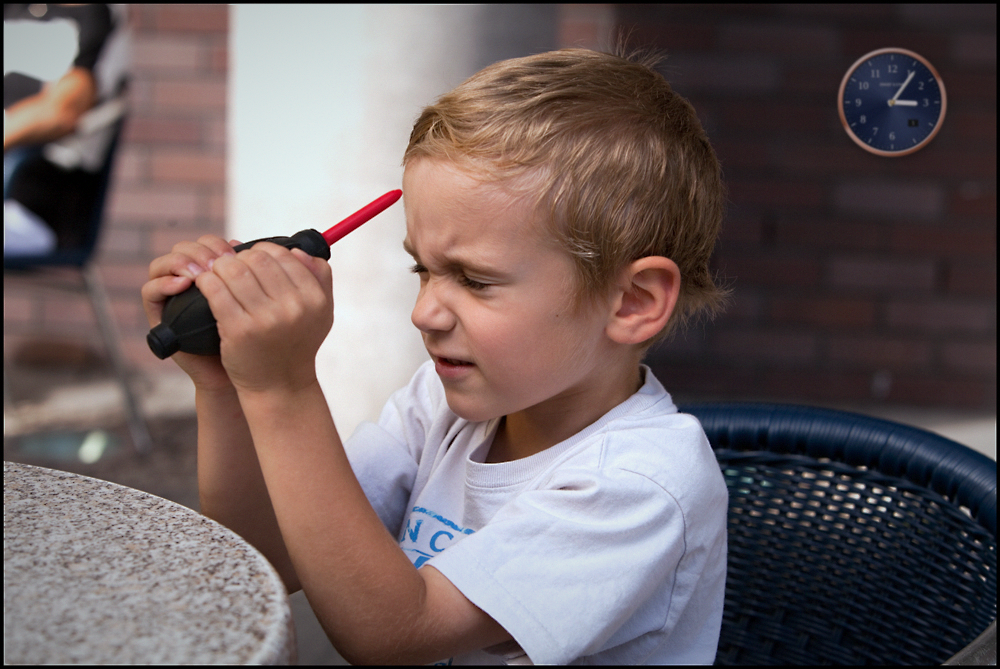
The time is **3:06**
